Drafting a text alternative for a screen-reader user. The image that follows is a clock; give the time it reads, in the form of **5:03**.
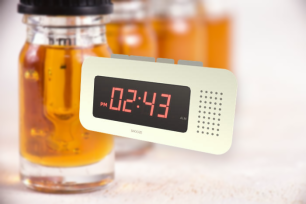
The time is **2:43**
